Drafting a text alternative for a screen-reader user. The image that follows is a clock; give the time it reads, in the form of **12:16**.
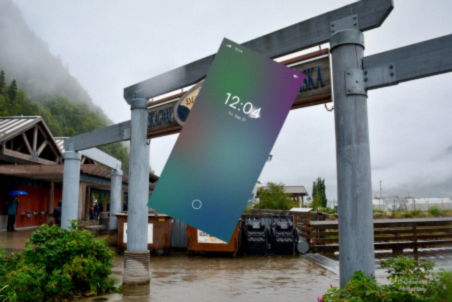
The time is **12:04**
